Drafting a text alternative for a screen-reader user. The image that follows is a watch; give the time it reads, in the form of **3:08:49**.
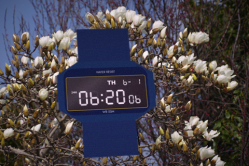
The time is **6:20:06**
